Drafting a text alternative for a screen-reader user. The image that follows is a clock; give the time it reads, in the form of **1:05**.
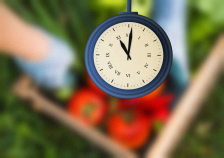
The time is **11:01**
